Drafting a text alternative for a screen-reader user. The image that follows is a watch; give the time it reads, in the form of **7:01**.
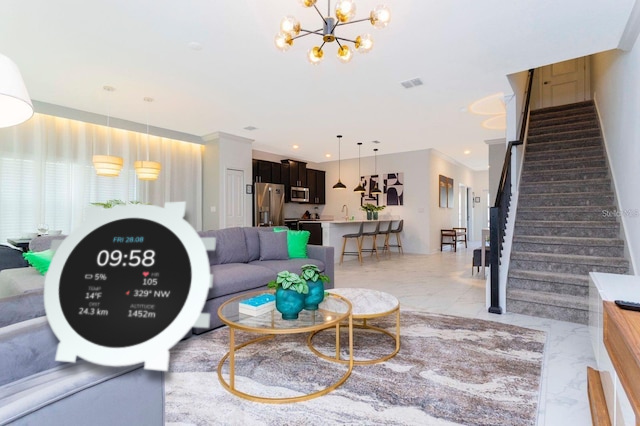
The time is **9:58**
